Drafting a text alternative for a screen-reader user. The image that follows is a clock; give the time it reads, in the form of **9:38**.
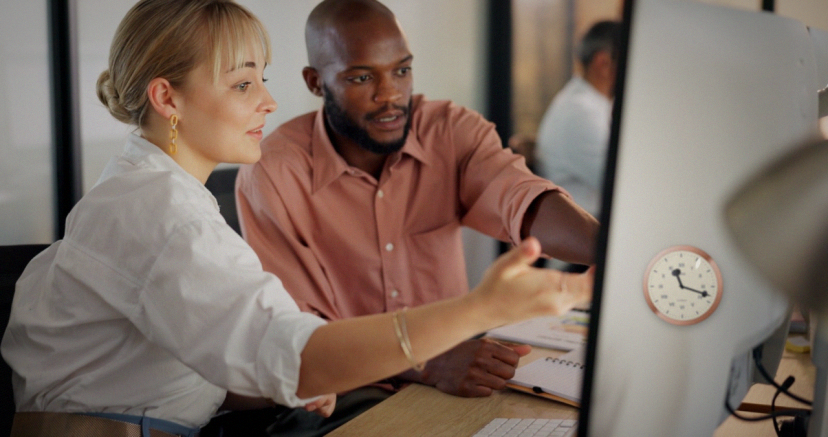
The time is **11:18**
